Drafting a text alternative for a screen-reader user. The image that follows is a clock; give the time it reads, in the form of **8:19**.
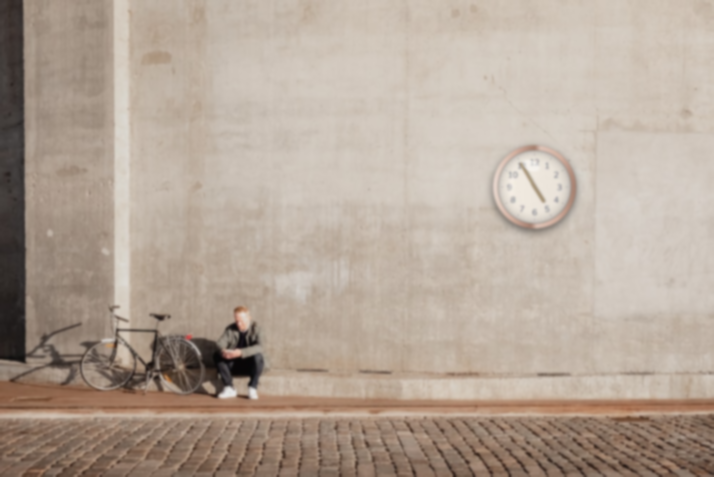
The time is **4:55**
